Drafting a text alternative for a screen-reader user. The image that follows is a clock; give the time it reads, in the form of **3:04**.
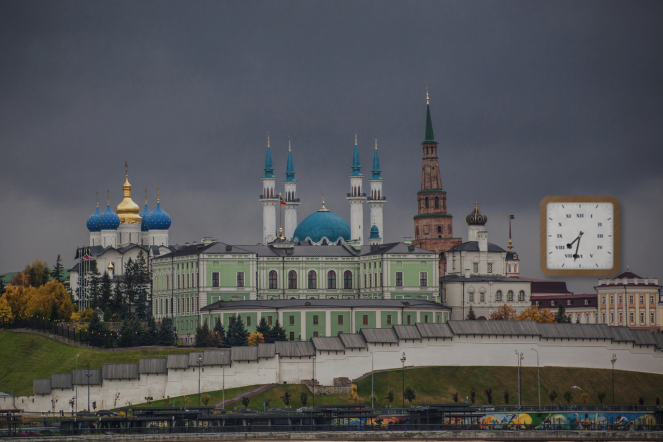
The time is **7:32**
